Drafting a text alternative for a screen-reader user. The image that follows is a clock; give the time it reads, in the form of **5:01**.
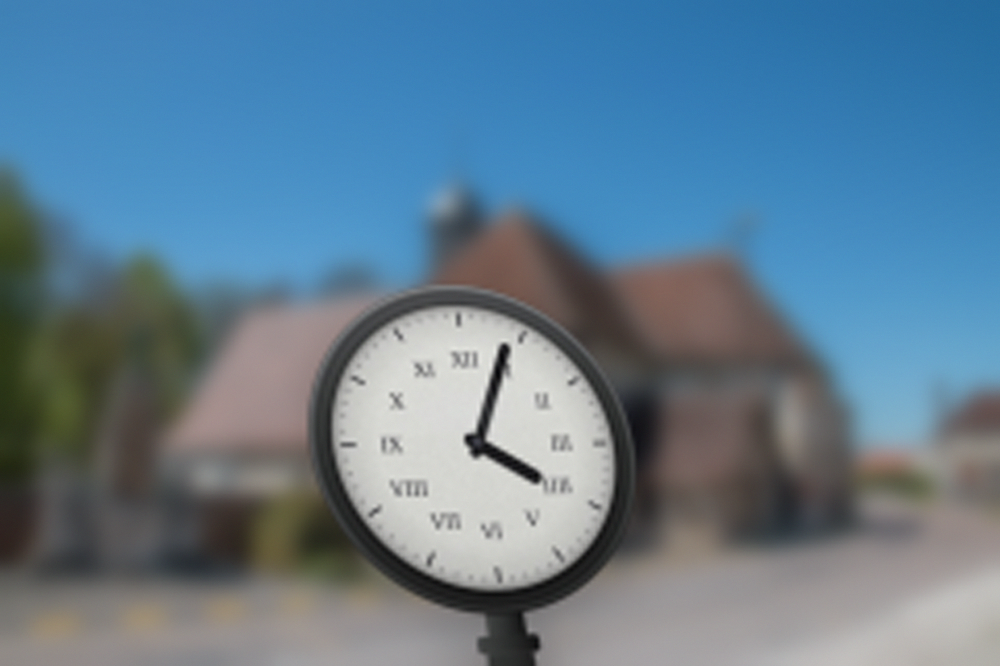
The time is **4:04**
